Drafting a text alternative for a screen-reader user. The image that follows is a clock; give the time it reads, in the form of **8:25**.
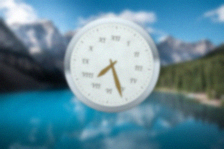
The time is **7:26**
